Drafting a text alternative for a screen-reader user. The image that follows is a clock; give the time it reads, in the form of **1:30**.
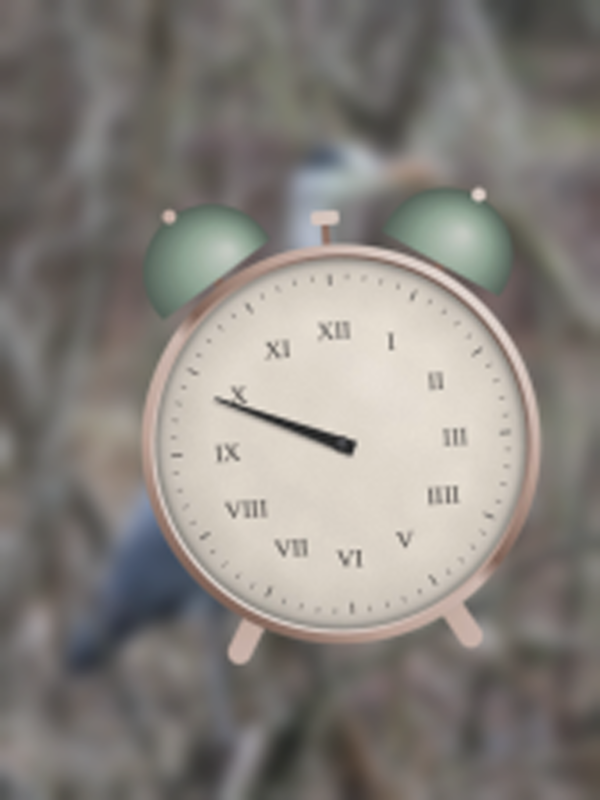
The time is **9:49**
